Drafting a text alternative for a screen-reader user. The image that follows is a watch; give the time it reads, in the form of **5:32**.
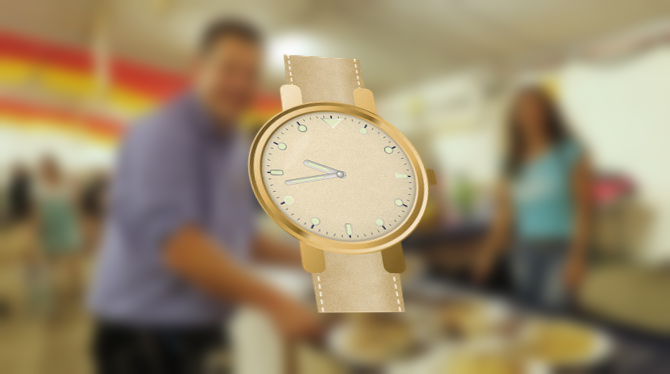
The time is **9:43**
